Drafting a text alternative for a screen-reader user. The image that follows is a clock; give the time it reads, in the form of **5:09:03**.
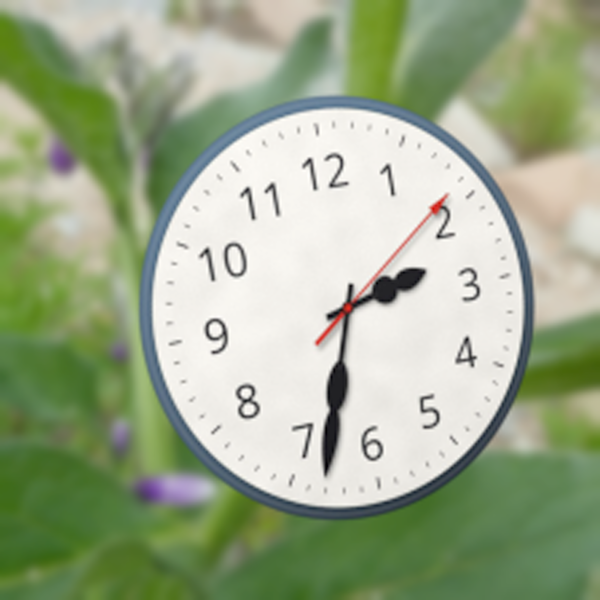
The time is **2:33:09**
